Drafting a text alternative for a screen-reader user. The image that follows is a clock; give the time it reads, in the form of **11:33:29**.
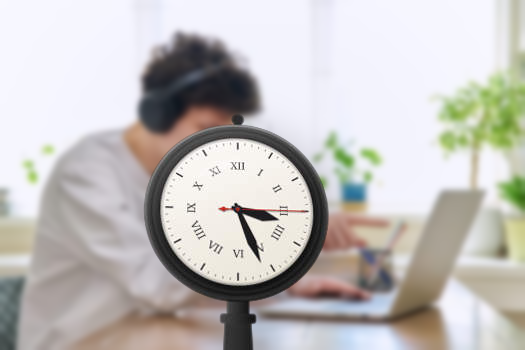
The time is **3:26:15**
